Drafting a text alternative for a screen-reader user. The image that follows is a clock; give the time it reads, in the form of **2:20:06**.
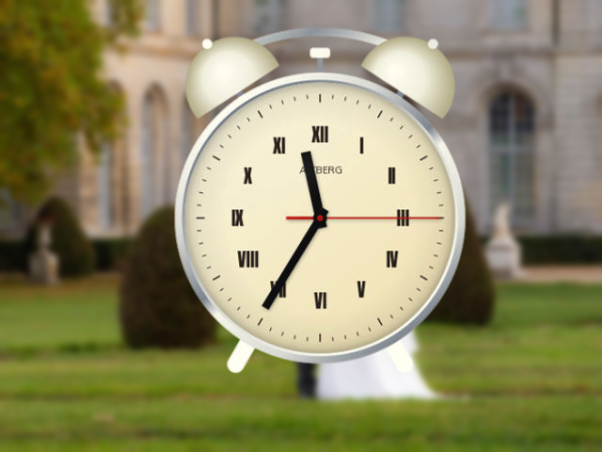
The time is **11:35:15**
